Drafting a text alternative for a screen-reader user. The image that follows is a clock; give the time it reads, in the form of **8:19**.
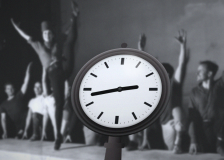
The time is **2:43**
